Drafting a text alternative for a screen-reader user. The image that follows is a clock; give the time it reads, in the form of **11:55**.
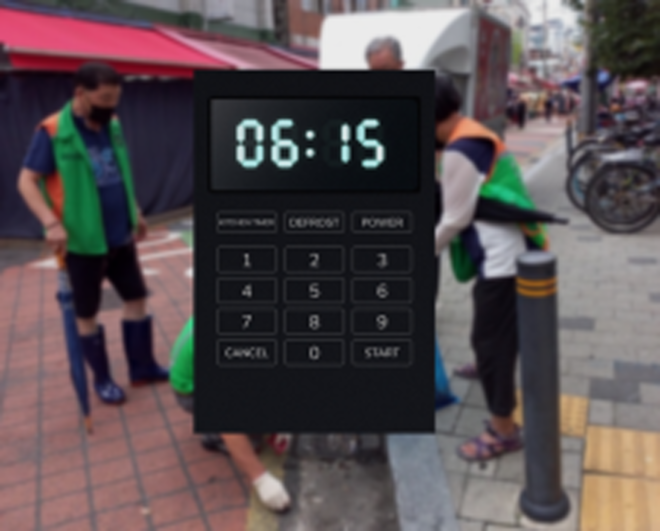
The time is **6:15**
